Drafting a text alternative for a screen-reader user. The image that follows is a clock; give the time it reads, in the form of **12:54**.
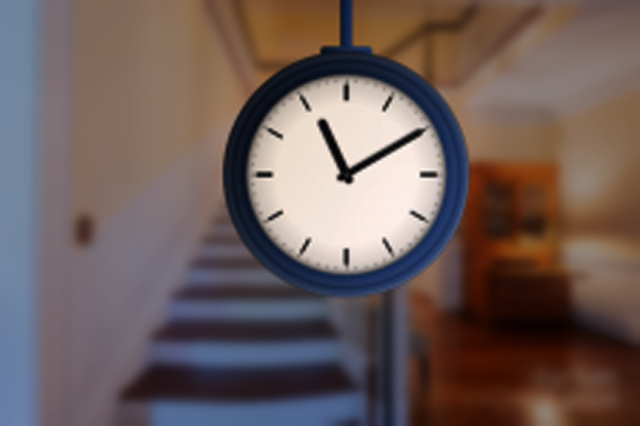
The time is **11:10**
